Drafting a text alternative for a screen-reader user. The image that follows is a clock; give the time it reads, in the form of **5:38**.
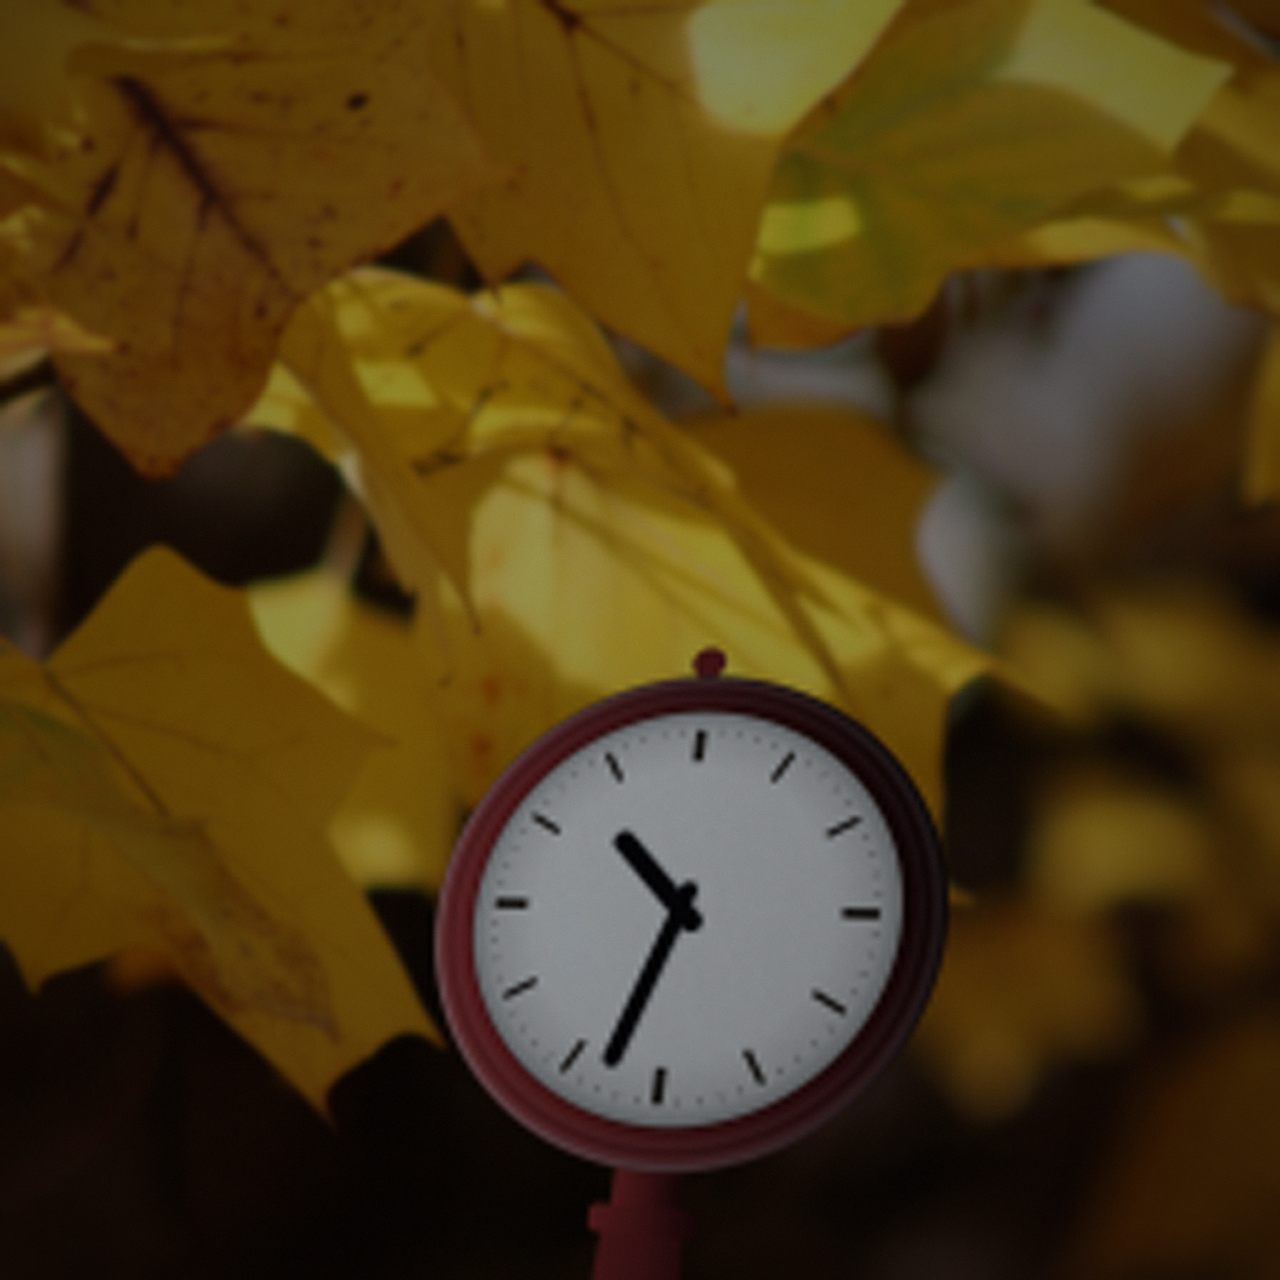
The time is **10:33**
